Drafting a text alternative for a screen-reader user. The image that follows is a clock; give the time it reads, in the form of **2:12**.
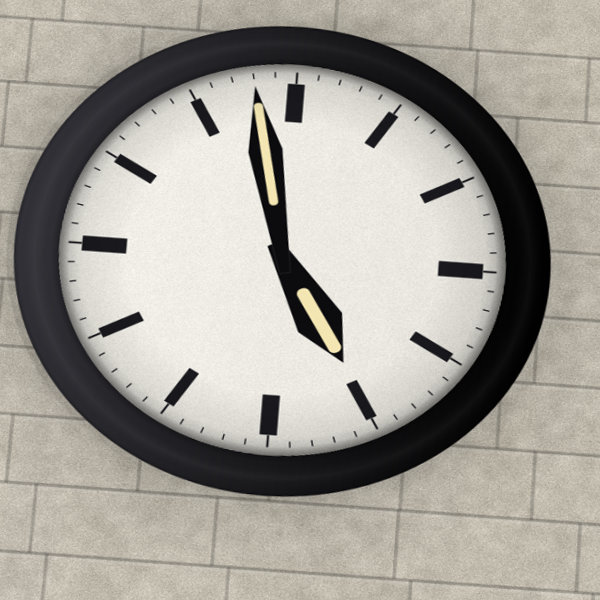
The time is **4:58**
